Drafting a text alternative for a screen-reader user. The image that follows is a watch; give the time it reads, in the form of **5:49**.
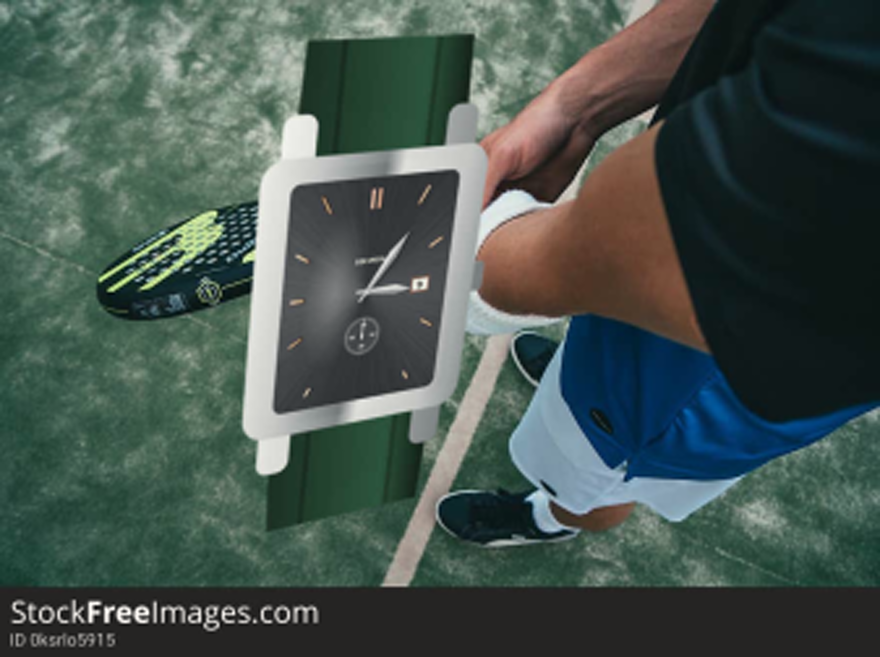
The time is **3:06**
